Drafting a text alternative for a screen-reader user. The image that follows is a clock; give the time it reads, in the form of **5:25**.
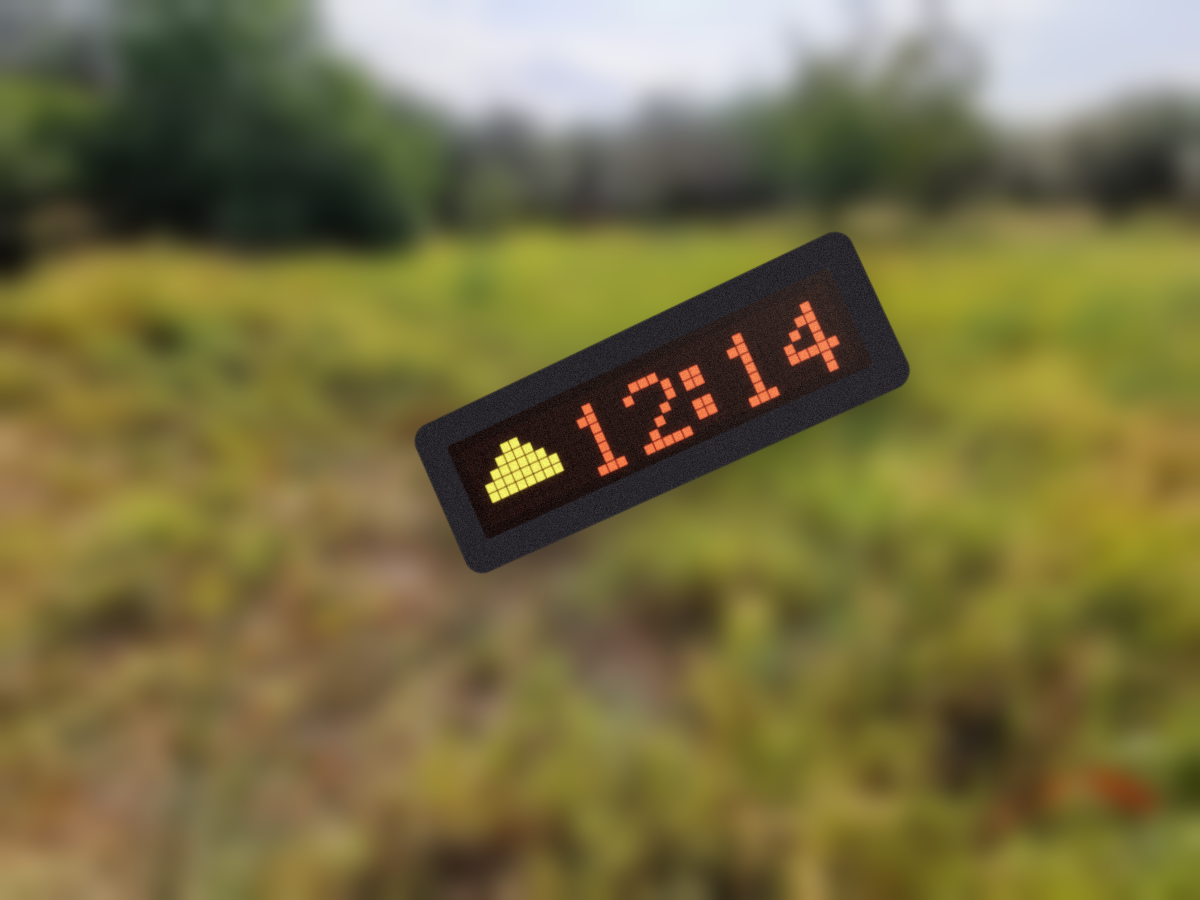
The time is **12:14**
